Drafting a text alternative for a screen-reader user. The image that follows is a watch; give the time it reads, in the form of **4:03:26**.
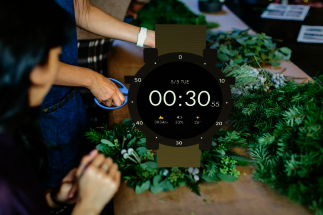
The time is **0:30:55**
